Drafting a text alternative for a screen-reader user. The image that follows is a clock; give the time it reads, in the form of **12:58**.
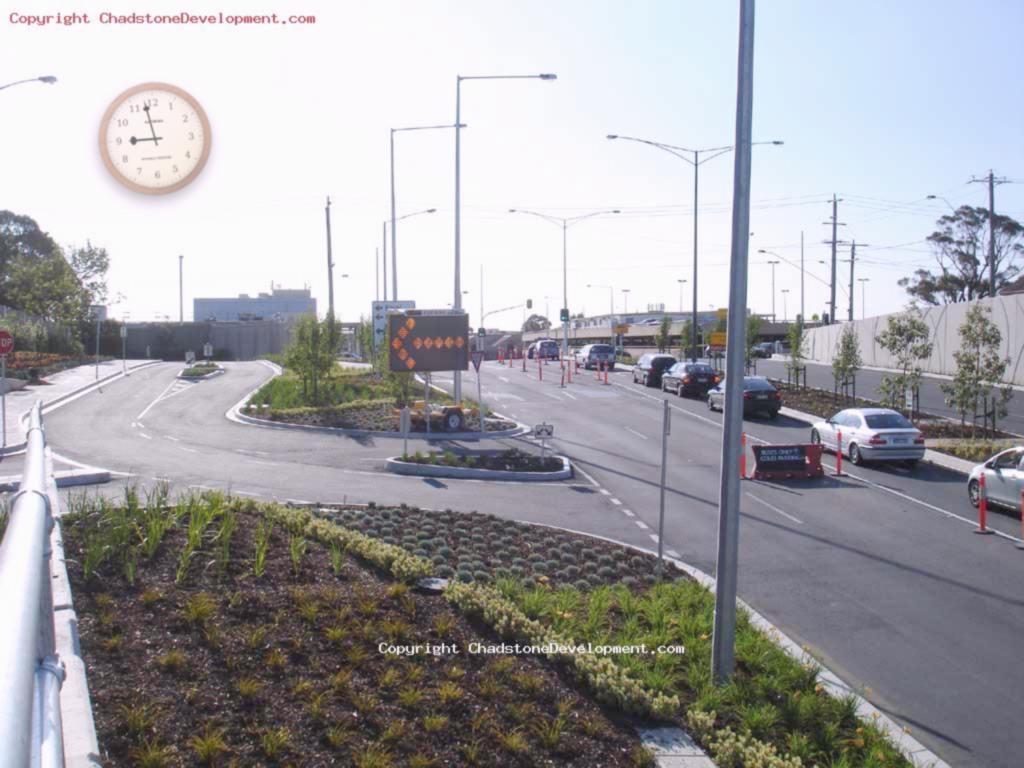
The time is **8:58**
